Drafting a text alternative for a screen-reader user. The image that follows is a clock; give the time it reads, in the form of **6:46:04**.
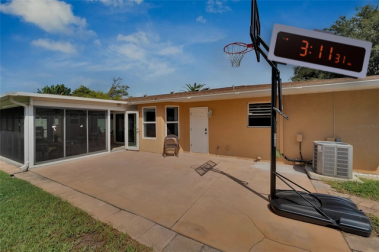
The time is **3:11:31**
